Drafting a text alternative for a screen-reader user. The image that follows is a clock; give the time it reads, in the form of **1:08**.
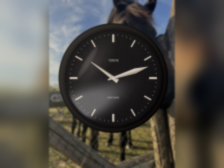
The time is **10:12**
